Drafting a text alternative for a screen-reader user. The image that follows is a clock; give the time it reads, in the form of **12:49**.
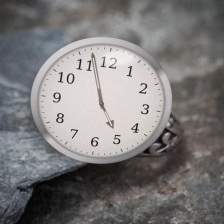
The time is **4:57**
